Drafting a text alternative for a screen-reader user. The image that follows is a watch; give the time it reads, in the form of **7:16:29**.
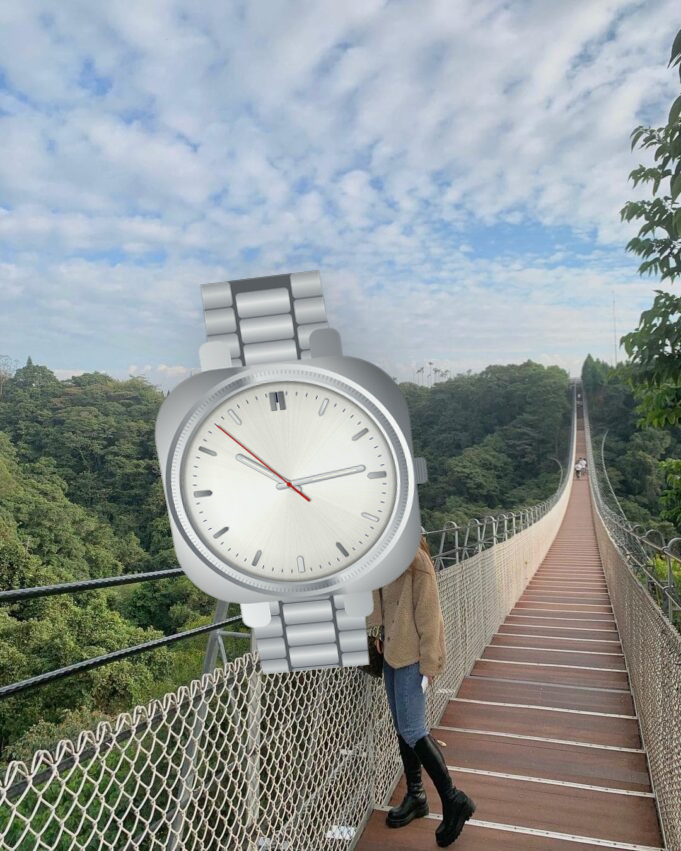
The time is **10:13:53**
